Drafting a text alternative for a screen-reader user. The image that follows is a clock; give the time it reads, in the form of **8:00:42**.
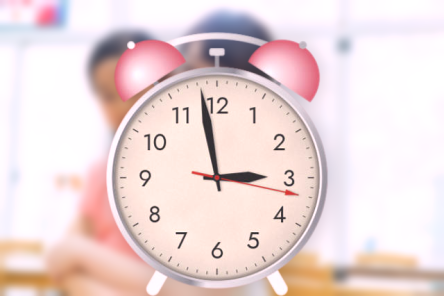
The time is **2:58:17**
